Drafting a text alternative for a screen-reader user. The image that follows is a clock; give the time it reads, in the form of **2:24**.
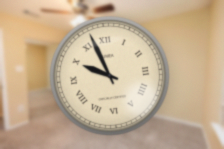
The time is **9:57**
